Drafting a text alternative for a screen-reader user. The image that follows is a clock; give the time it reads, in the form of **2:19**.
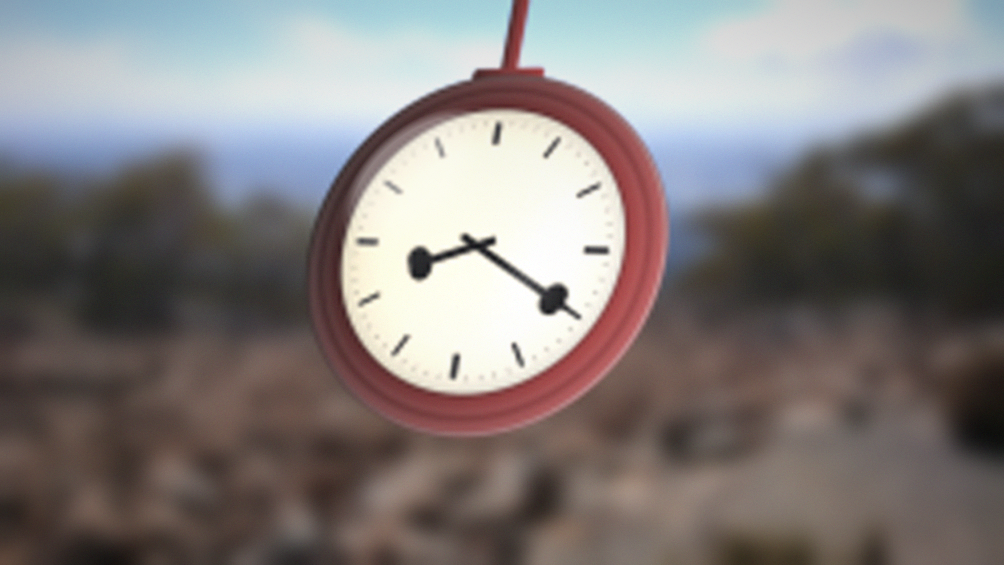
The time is **8:20**
